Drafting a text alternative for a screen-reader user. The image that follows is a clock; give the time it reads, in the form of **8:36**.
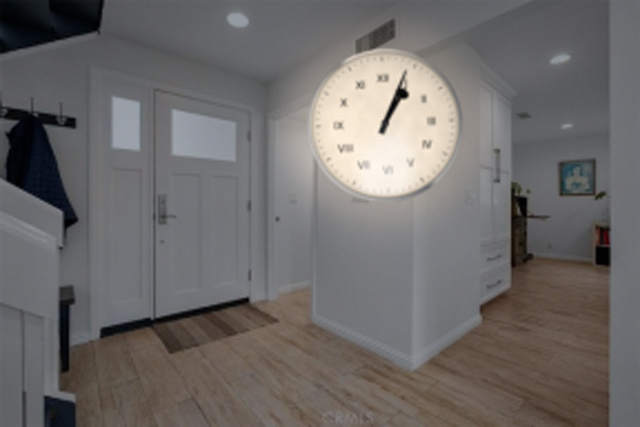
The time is **1:04**
